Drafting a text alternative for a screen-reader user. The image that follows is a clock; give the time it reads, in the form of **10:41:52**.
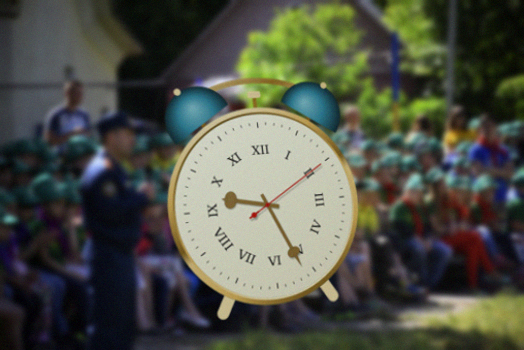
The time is **9:26:10**
